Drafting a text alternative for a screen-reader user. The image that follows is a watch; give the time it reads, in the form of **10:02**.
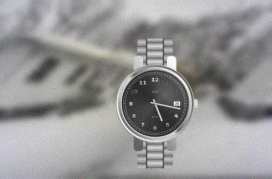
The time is **5:17**
